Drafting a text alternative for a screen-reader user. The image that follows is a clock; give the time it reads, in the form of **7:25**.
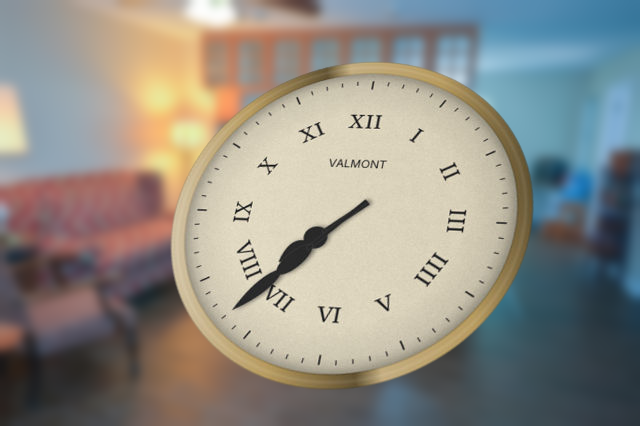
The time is **7:37**
